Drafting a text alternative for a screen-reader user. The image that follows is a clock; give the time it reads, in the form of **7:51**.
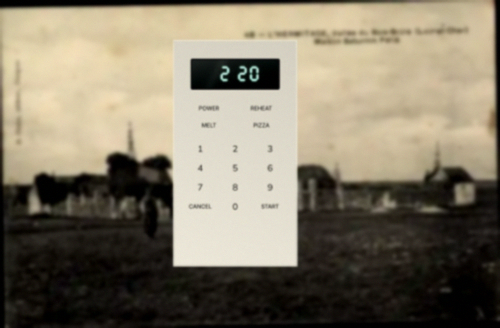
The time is **2:20**
